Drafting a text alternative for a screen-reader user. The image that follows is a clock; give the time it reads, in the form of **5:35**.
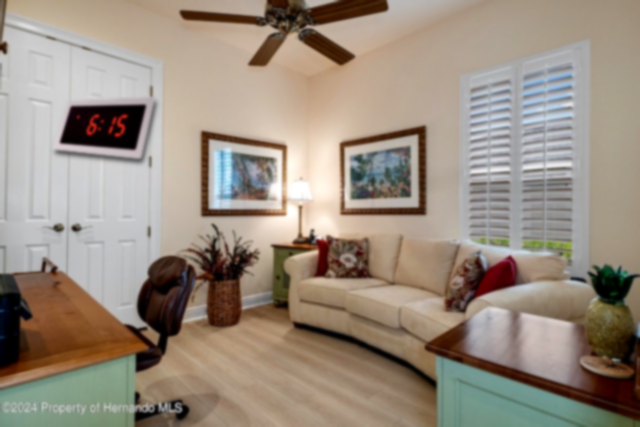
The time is **6:15**
